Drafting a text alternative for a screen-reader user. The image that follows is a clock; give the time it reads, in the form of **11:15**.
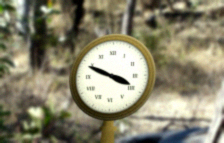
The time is **3:49**
